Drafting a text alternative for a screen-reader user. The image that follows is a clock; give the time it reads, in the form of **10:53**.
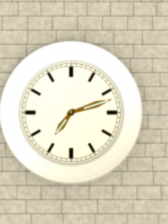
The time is **7:12**
